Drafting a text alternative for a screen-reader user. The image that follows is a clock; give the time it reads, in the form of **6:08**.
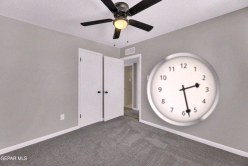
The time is **2:28**
